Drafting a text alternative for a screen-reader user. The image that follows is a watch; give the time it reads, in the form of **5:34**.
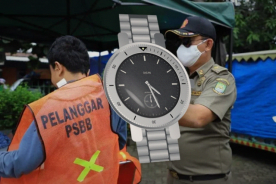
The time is **4:27**
